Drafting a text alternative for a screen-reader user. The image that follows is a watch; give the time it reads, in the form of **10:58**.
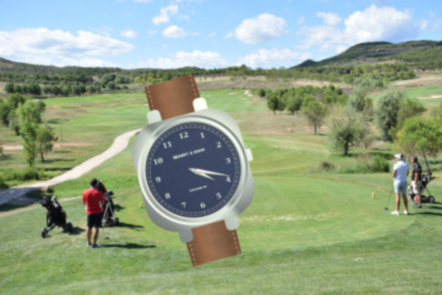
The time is **4:19**
